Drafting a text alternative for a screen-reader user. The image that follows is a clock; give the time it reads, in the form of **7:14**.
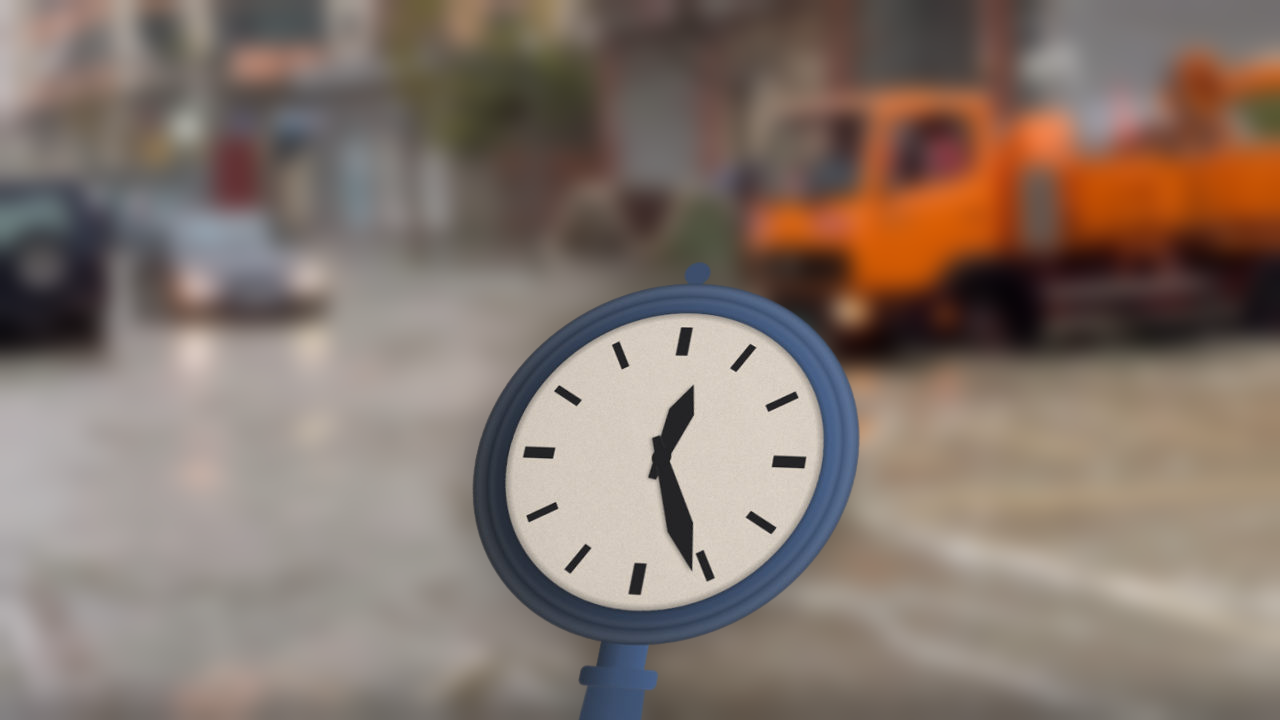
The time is **12:26**
